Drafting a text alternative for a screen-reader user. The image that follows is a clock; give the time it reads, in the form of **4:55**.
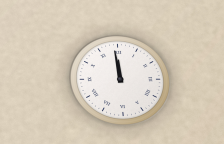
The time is **11:59**
